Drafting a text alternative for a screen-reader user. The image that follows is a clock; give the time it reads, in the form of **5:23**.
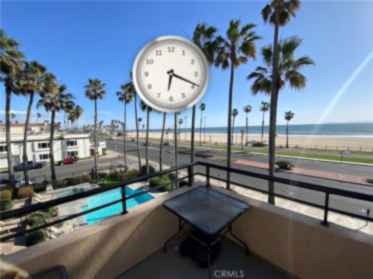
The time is **6:19**
